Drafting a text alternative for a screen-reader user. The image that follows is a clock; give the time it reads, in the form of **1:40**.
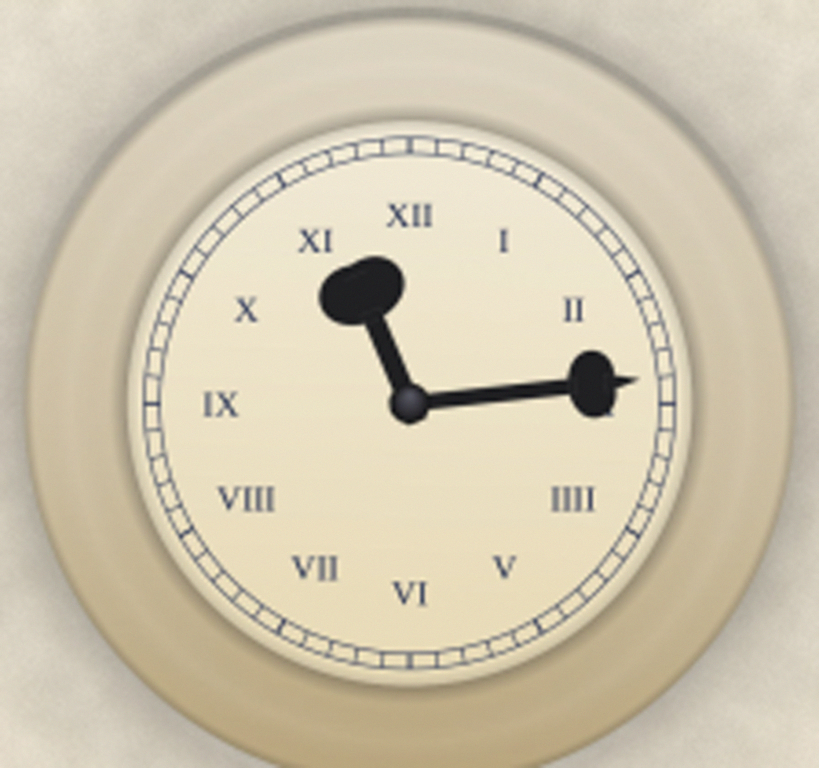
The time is **11:14**
